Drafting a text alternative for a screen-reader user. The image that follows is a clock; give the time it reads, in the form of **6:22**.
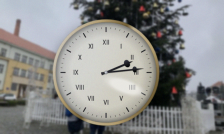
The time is **2:14**
